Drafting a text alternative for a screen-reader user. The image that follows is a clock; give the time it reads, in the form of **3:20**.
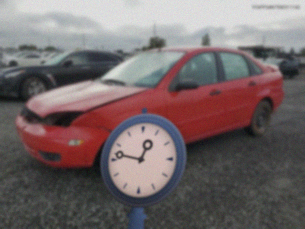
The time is **12:47**
